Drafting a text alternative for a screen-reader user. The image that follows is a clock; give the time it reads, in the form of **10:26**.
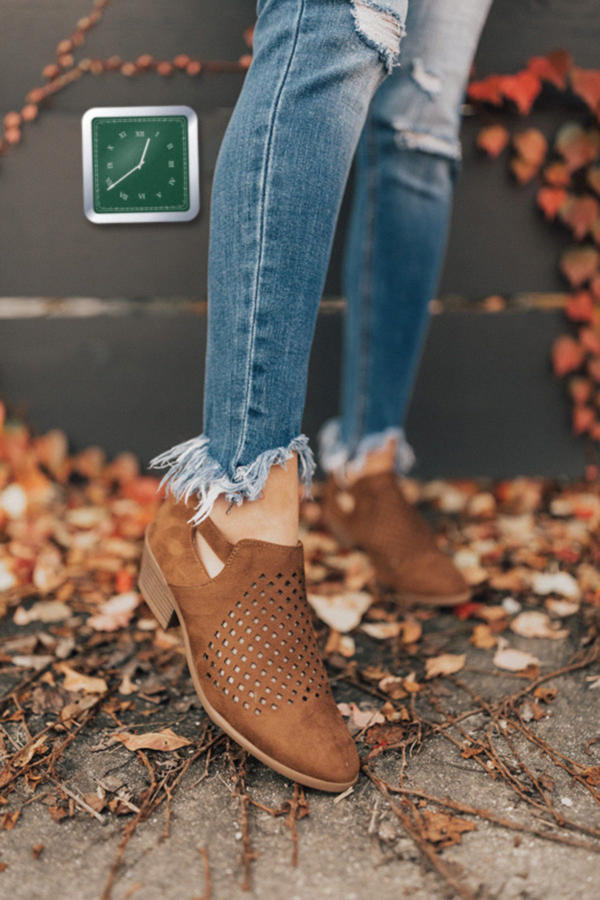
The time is **12:39**
